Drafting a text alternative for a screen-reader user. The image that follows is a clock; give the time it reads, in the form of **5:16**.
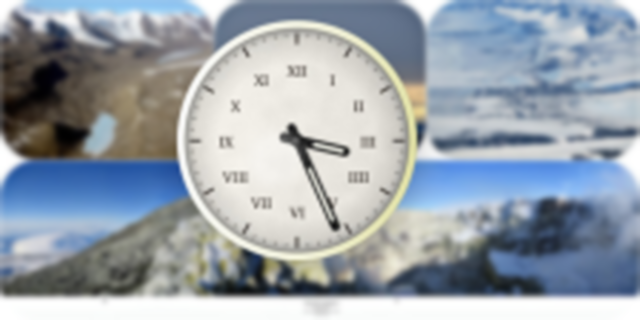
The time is **3:26**
